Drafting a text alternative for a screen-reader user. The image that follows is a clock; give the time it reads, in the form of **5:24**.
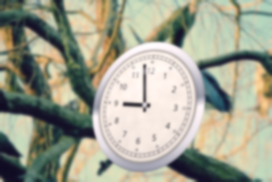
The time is **8:58**
